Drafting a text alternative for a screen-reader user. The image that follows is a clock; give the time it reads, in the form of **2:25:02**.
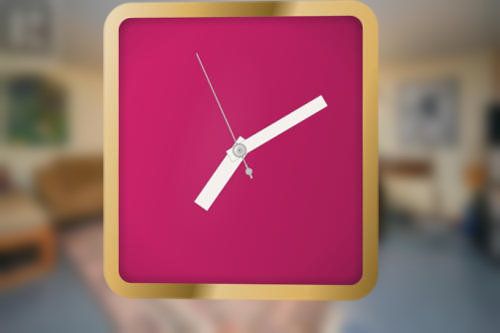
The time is **7:09:56**
